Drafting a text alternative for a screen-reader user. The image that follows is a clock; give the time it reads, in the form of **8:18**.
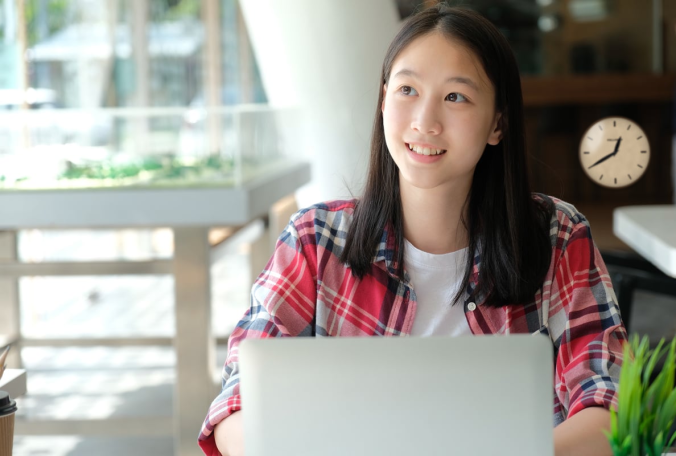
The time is **12:40**
